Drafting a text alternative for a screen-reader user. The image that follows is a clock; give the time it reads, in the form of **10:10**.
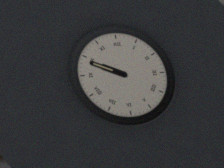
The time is **9:49**
